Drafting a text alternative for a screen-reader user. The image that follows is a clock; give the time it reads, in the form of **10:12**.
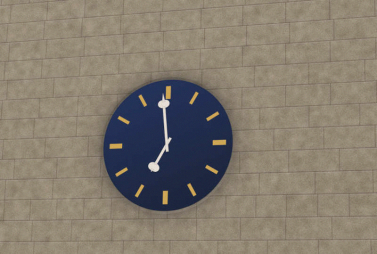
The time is **6:59**
